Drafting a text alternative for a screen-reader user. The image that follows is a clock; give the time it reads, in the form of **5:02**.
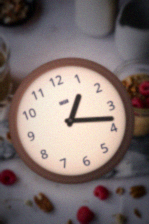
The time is **1:18**
